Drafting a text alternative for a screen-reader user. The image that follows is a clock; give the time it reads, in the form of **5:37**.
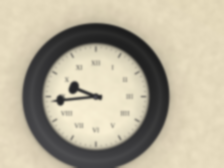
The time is **9:44**
